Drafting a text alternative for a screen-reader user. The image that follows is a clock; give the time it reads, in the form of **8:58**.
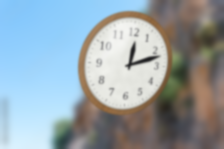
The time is **12:12**
